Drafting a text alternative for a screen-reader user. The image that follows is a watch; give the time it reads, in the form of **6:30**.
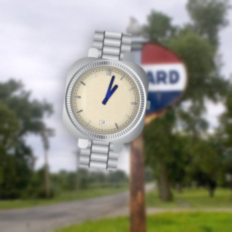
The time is **1:02**
